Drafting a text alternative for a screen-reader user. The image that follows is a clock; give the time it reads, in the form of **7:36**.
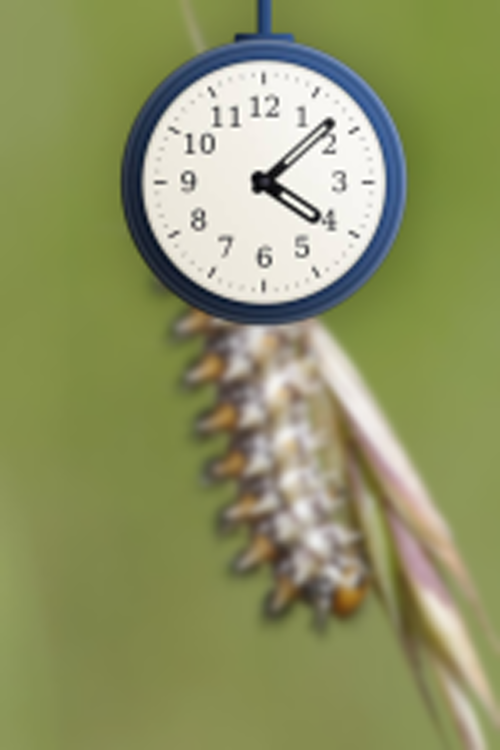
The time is **4:08**
